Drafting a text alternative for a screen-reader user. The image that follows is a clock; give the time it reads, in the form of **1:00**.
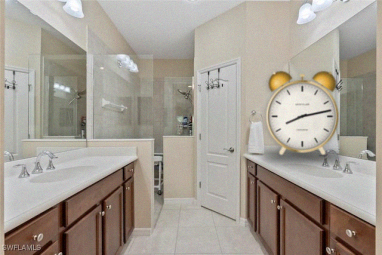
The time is **8:13**
